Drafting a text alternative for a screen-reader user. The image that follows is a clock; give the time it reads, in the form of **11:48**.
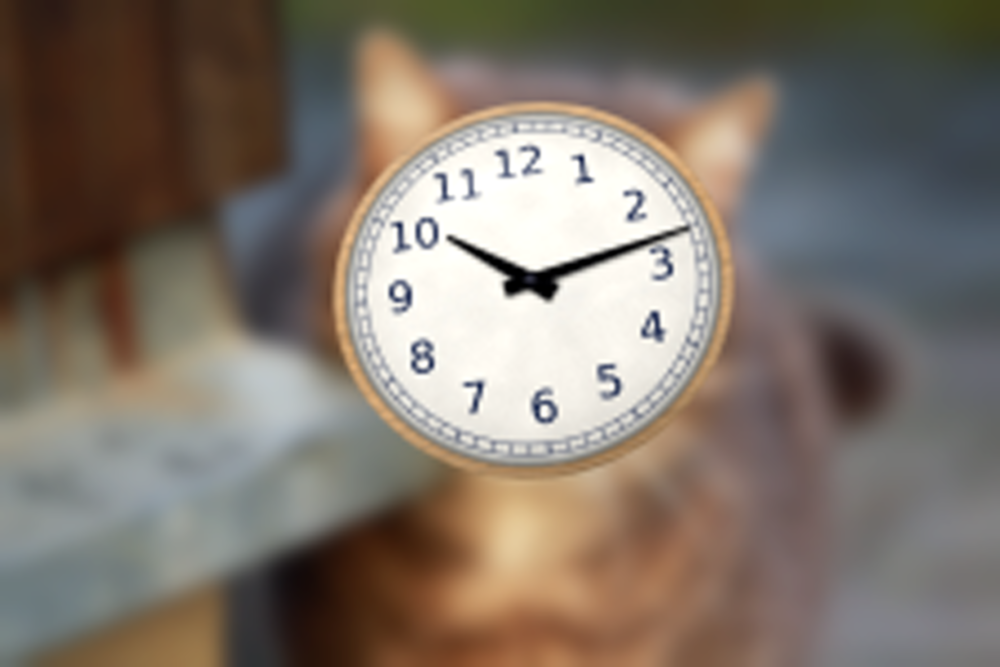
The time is **10:13**
